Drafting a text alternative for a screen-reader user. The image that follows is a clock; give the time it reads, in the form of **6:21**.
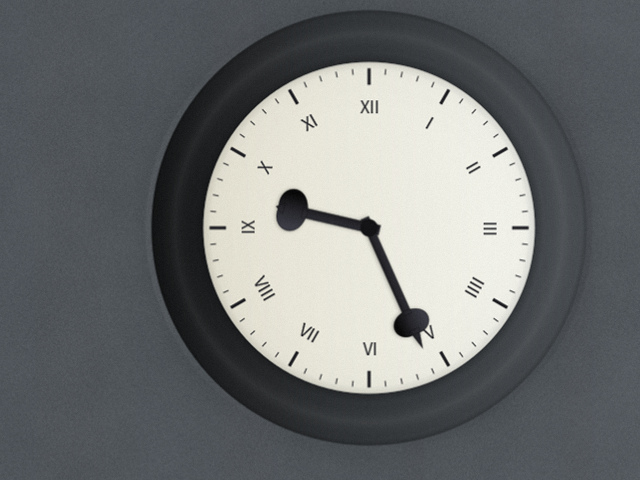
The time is **9:26**
